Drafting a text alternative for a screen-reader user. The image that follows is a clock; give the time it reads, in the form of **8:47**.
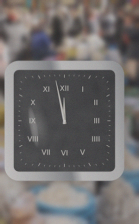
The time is **11:58**
